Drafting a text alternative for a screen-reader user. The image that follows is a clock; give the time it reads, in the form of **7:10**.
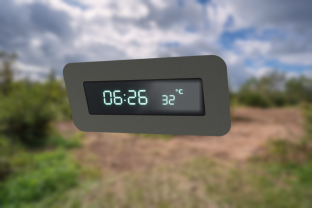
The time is **6:26**
